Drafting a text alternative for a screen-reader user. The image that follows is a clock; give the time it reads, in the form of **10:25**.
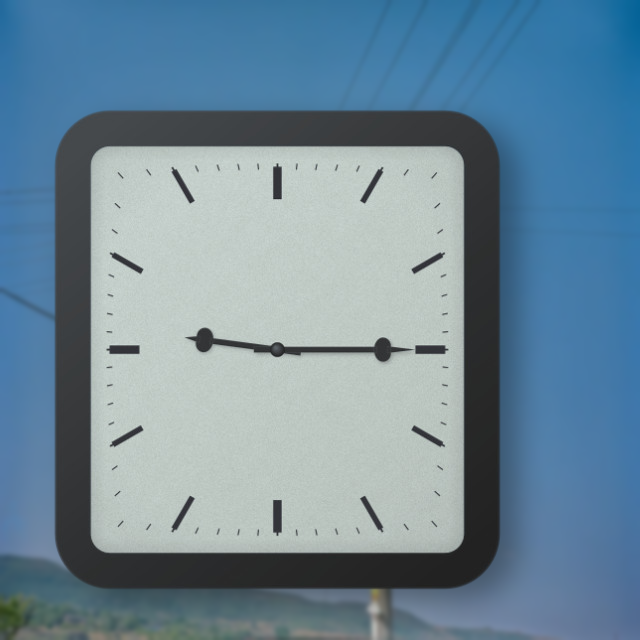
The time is **9:15**
